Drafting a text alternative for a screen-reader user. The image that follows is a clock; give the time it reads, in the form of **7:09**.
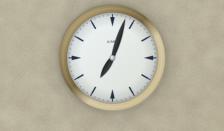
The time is **7:03**
